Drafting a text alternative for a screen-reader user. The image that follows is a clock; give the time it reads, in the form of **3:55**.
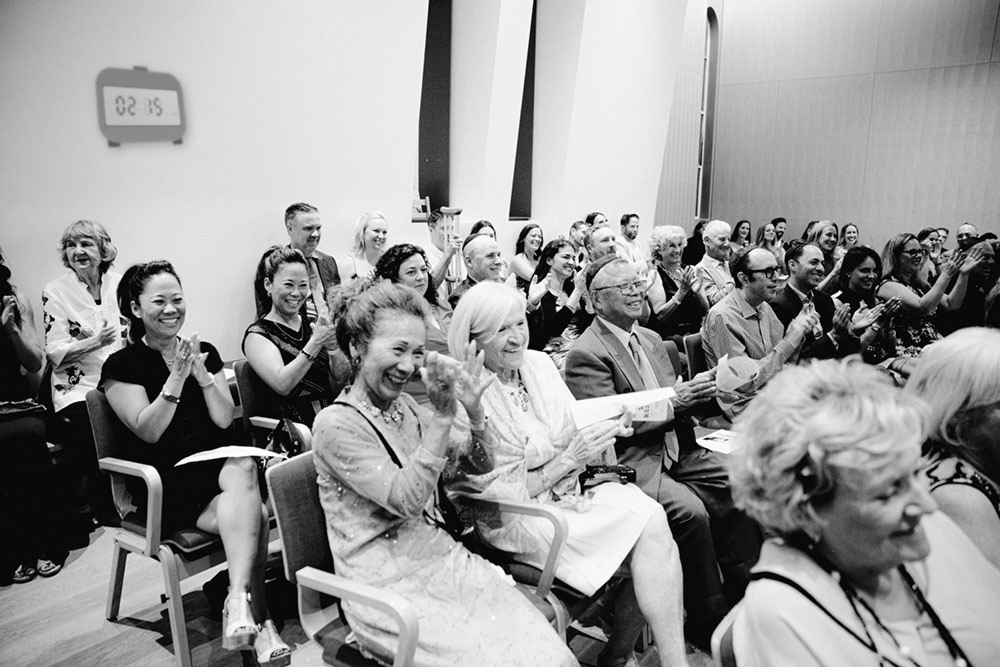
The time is **2:15**
